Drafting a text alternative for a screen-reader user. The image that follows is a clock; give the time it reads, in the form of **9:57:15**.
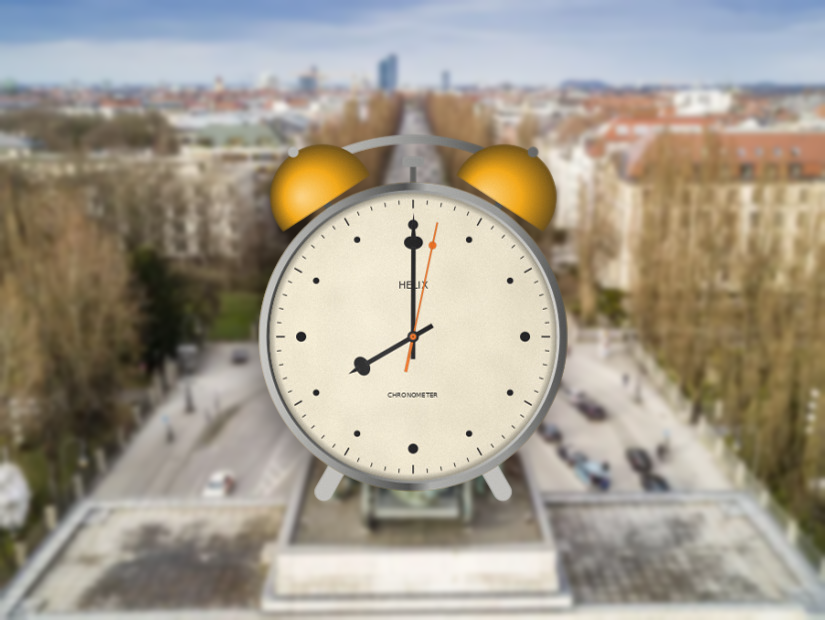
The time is **8:00:02**
